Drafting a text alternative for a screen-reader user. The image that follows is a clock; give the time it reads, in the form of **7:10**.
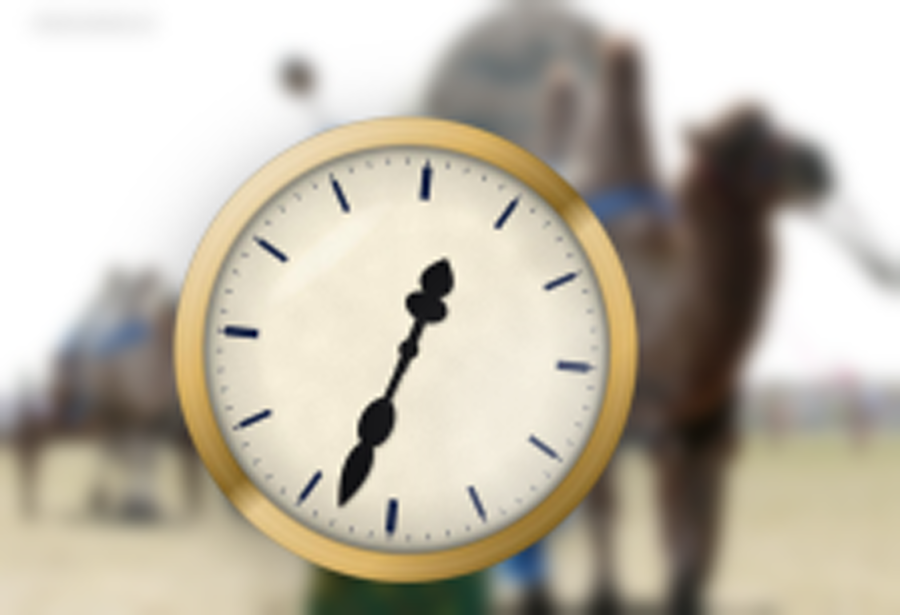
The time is **12:33**
